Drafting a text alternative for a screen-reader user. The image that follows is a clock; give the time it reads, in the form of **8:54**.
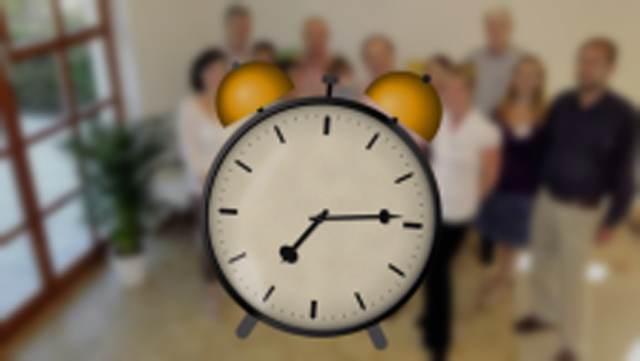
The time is **7:14**
